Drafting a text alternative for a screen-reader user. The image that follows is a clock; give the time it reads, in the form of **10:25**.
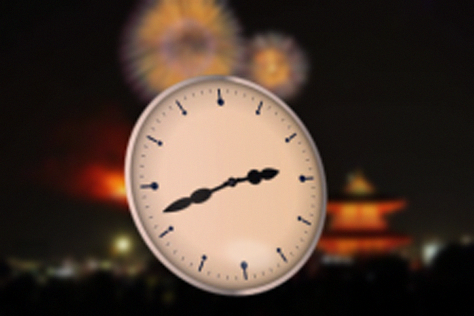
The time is **2:42**
